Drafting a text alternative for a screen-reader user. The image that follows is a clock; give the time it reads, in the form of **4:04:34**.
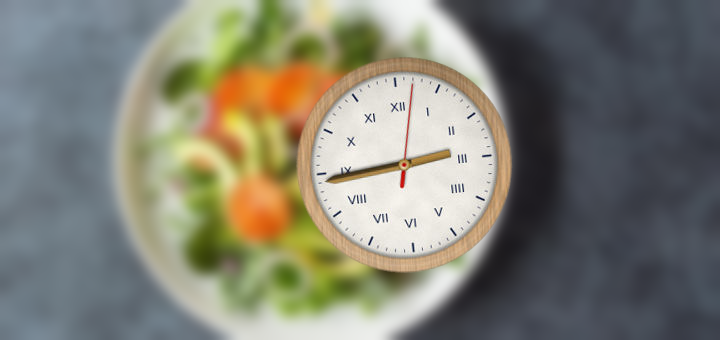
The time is **2:44:02**
